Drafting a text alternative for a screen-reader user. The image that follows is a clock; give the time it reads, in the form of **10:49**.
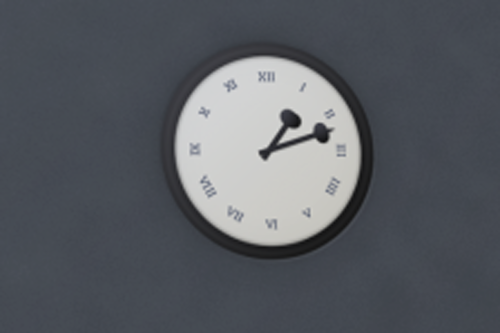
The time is **1:12**
